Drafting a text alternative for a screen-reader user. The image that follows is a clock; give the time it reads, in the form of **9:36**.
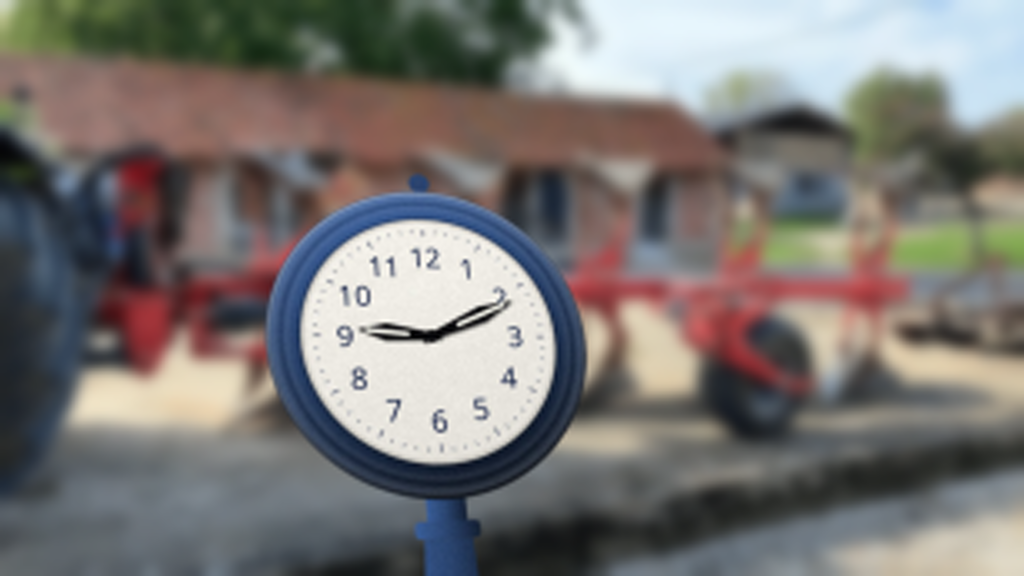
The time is **9:11**
